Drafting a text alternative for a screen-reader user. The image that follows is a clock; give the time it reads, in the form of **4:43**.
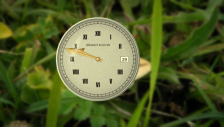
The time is **9:48**
